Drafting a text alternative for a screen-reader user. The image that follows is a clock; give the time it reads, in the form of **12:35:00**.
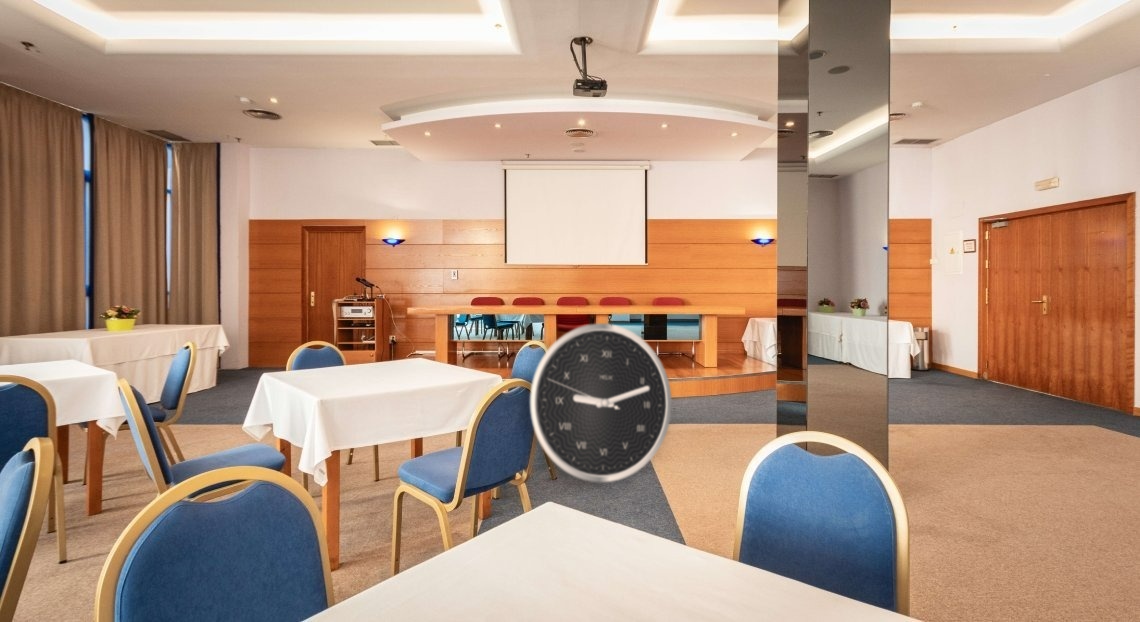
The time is **9:11:48**
